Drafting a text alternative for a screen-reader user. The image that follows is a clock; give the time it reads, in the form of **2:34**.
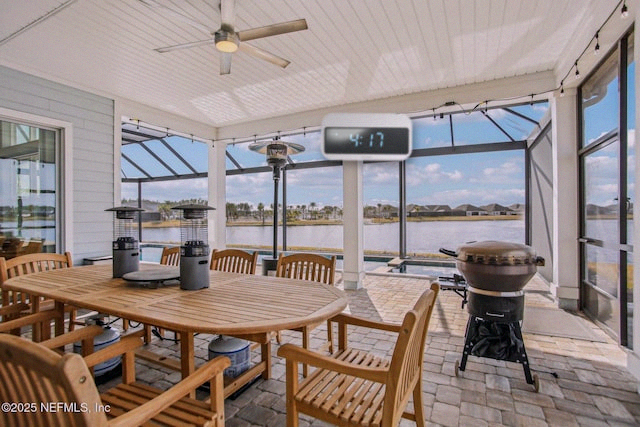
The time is **4:17**
